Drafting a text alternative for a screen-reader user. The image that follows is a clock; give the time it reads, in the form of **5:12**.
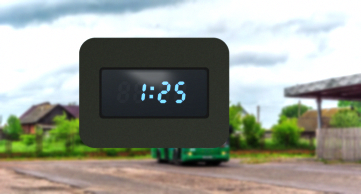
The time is **1:25**
